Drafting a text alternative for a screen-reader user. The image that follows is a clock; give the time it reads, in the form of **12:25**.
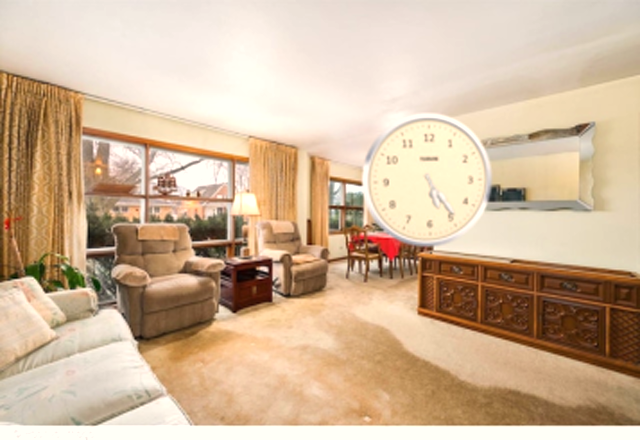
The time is **5:24**
